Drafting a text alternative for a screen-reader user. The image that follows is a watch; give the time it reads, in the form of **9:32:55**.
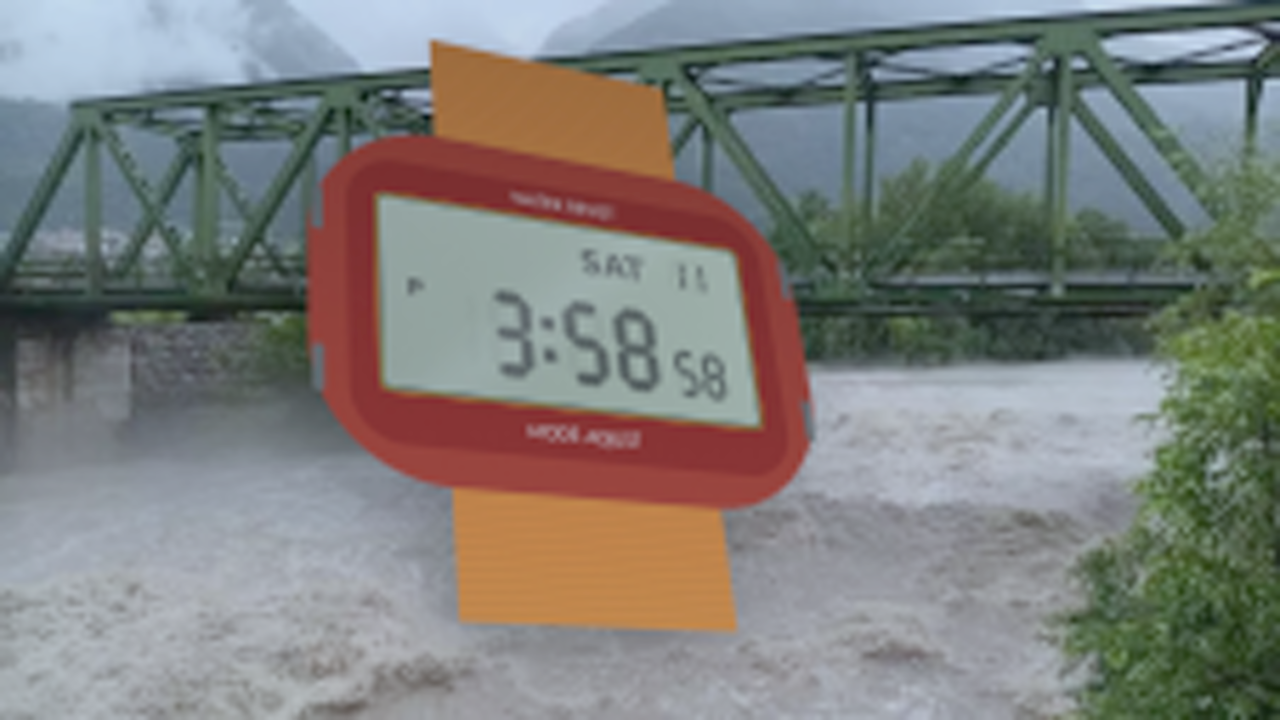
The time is **3:58:58**
